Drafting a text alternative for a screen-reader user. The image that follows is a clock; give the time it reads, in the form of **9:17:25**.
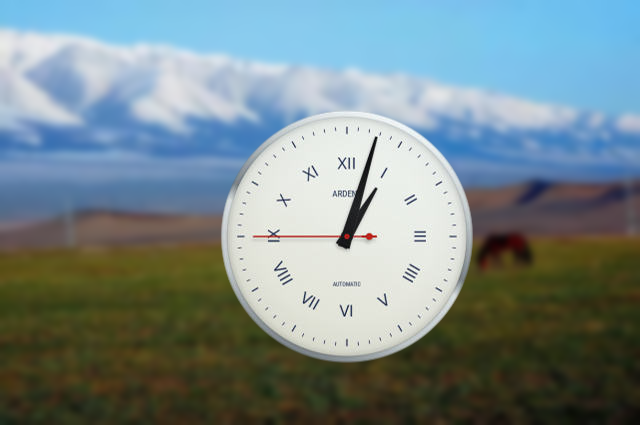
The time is **1:02:45**
